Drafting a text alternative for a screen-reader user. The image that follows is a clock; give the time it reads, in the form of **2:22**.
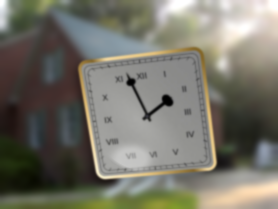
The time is **1:57**
